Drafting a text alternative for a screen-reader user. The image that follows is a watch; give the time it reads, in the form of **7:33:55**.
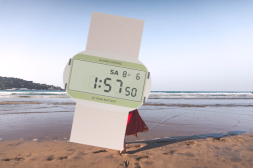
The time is **1:57:50**
